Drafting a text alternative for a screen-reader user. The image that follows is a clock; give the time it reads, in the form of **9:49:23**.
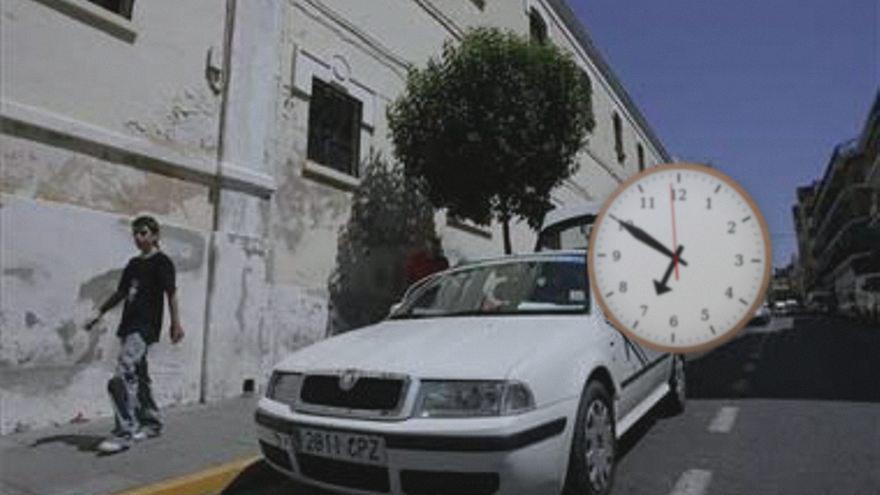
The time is **6:49:59**
